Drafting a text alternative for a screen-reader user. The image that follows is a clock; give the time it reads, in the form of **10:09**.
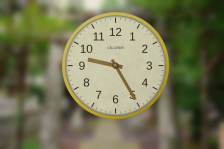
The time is **9:25**
